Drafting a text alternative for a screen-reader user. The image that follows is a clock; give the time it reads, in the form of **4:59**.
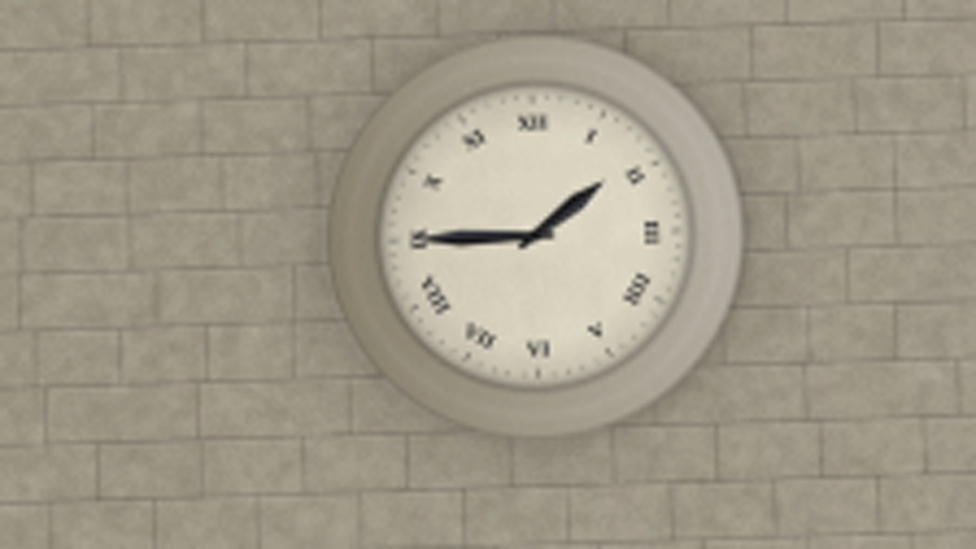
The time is **1:45**
